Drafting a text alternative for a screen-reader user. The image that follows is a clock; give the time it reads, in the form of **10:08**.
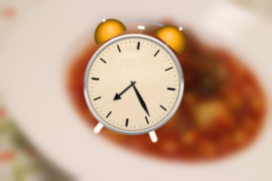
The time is **7:24**
